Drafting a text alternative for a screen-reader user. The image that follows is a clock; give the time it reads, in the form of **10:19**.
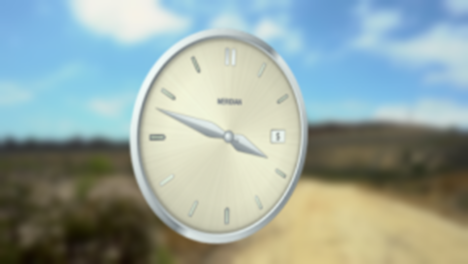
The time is **3:48**
